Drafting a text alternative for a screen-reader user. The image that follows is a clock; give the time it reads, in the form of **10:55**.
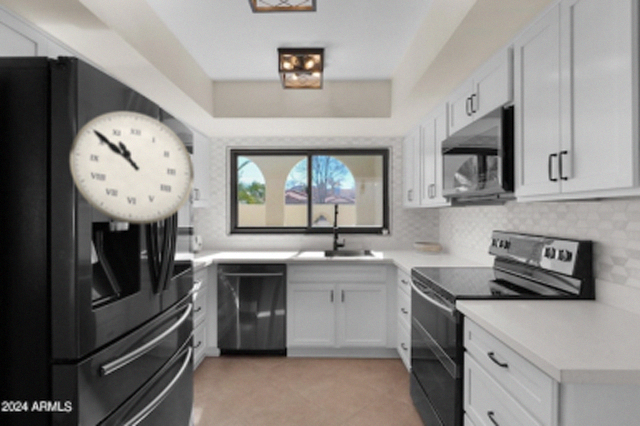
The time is **10:51**
